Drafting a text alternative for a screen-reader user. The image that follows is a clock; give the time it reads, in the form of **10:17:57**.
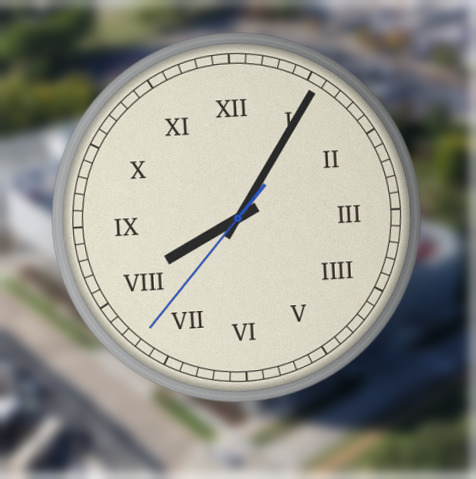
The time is **8:05:37**
